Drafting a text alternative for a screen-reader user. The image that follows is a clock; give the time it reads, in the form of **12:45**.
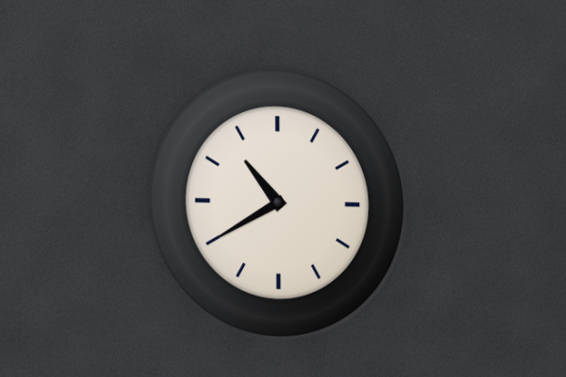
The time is **10:40**
